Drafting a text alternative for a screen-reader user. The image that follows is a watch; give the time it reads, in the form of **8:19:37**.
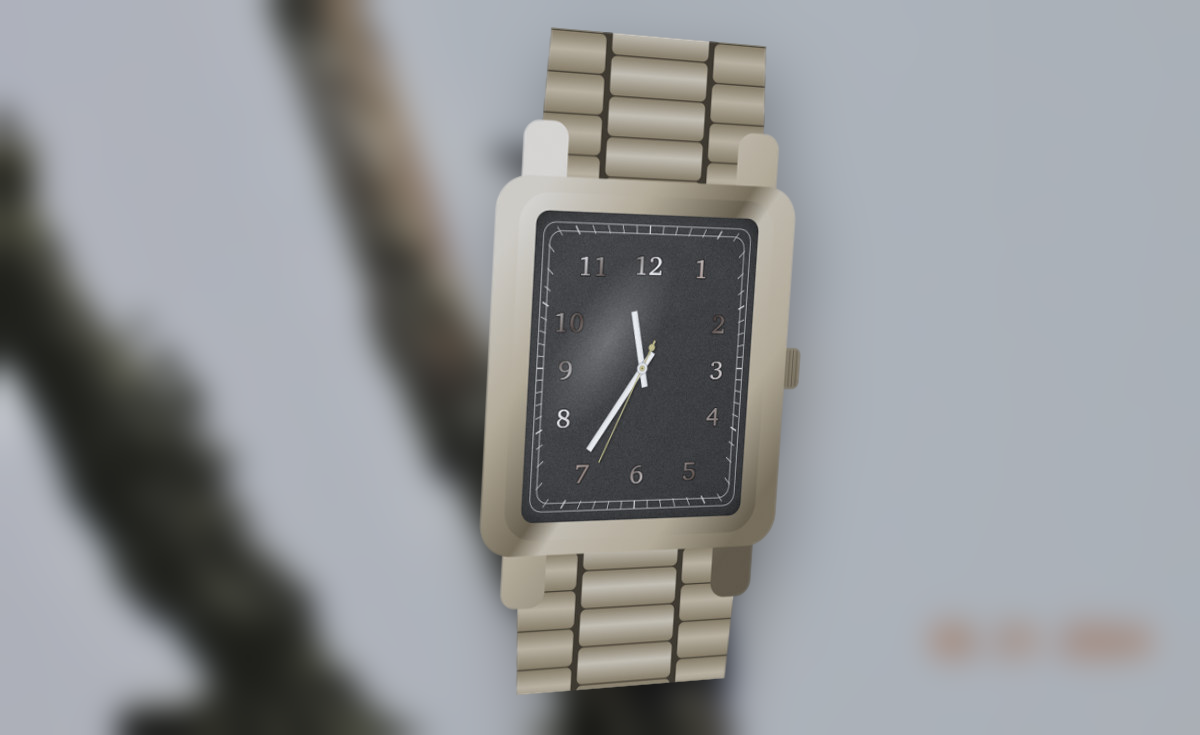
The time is **11:35:34**
